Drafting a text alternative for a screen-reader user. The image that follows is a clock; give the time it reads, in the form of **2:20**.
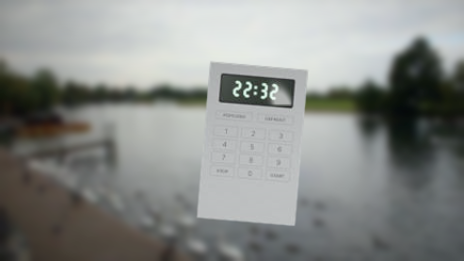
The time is **22:32**
